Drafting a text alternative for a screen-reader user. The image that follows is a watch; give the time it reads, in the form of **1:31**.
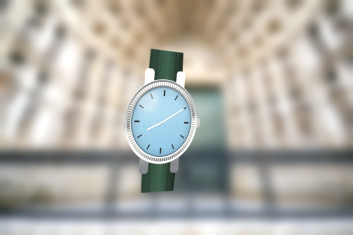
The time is **8:10**
